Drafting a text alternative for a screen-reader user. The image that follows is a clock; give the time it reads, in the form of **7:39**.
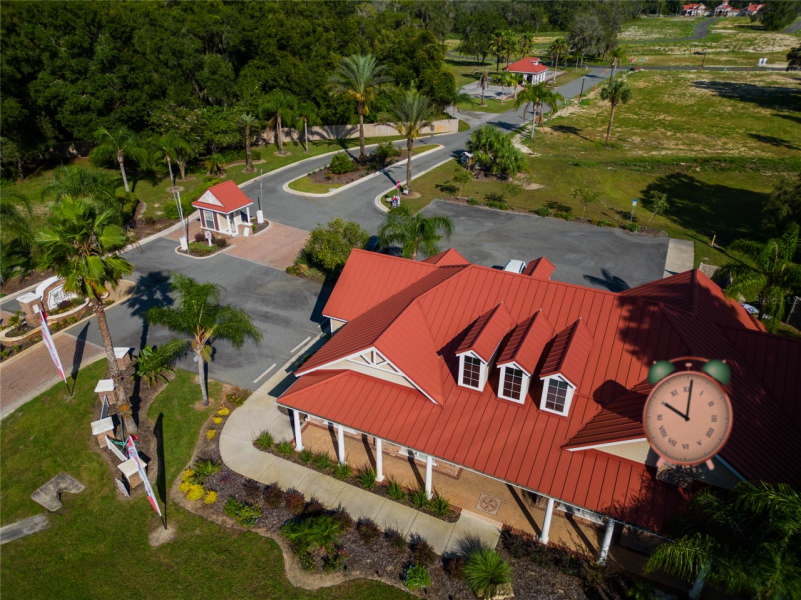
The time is **10:01**
